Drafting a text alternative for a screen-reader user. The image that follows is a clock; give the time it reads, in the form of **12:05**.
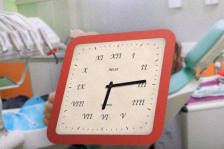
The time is **6:14**
